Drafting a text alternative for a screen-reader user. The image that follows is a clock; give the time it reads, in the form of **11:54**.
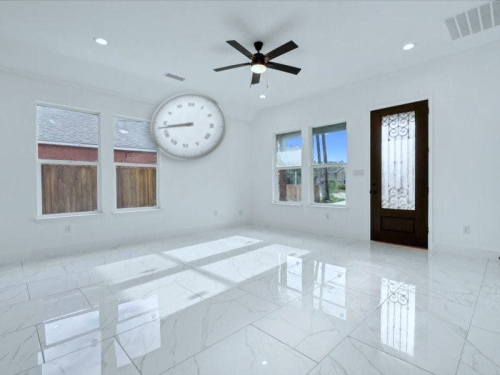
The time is **8:43**
